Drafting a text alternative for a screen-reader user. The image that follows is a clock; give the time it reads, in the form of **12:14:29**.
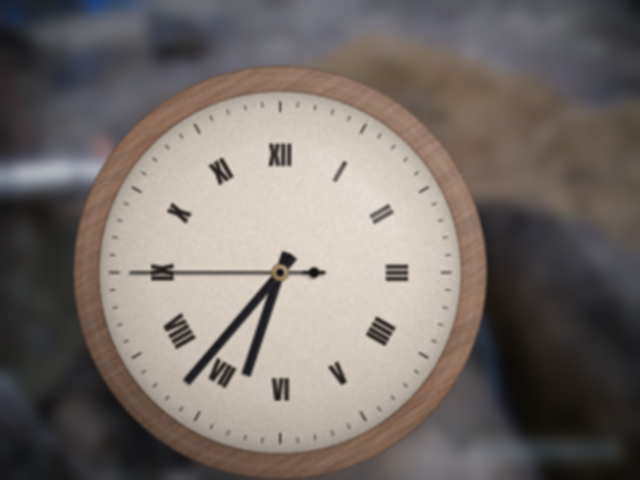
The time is **6:36:45**
